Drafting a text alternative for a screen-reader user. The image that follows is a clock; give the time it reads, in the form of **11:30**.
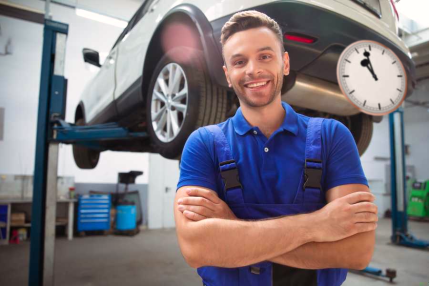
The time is **10:58**
